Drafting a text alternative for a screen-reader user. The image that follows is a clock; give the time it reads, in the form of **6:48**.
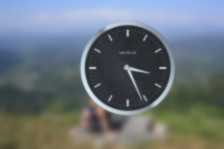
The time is **3:26**
